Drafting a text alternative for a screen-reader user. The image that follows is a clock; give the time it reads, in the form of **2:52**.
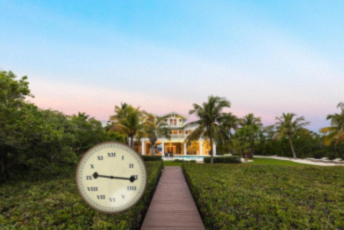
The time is **9:16**
